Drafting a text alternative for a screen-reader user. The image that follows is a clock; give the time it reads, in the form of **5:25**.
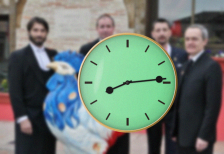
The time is **8:14**
